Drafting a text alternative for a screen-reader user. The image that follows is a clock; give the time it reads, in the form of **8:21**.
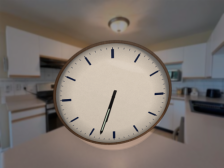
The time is **6:33**
